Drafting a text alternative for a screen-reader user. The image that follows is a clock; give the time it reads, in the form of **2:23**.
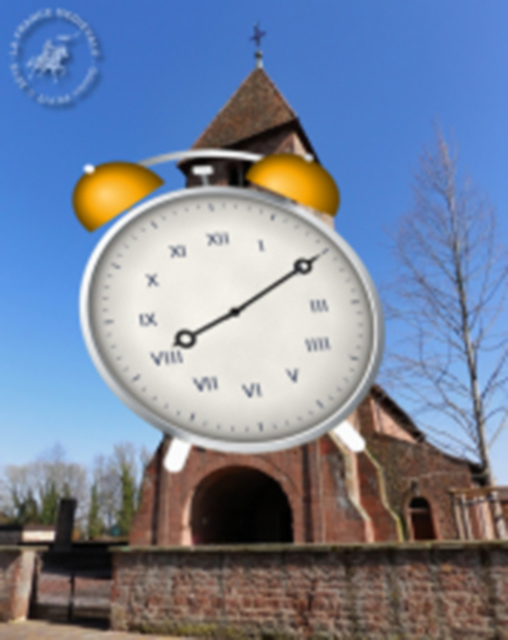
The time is **8:10**
